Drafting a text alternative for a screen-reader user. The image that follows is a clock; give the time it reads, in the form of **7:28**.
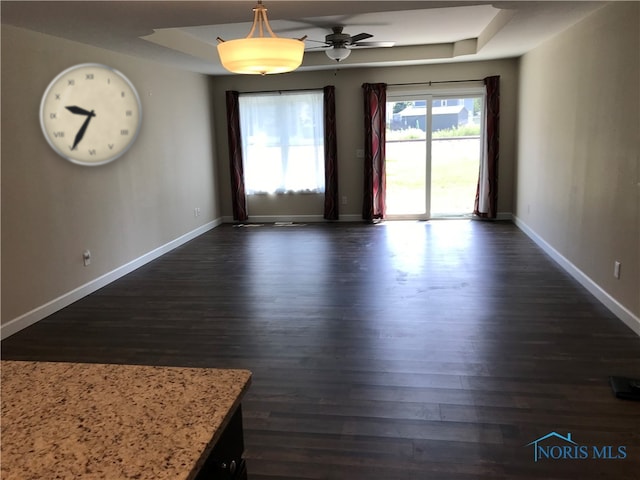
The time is **9:35**
